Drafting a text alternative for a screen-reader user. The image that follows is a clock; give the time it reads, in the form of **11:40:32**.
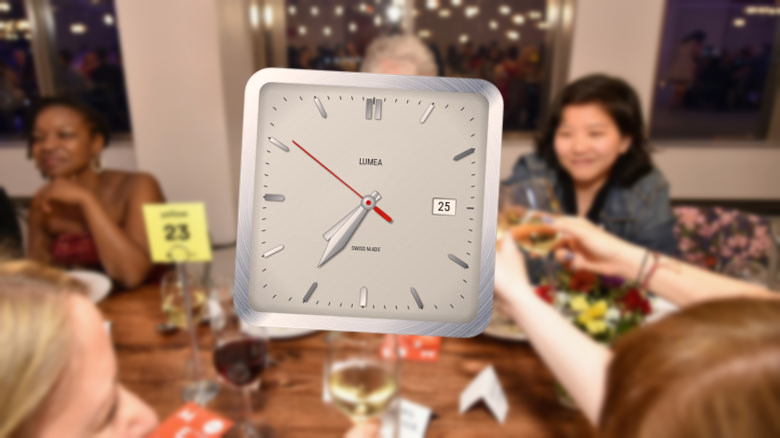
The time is **7:35:51**
